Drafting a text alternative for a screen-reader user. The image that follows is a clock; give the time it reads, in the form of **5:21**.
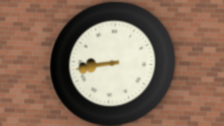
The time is **8:43**
